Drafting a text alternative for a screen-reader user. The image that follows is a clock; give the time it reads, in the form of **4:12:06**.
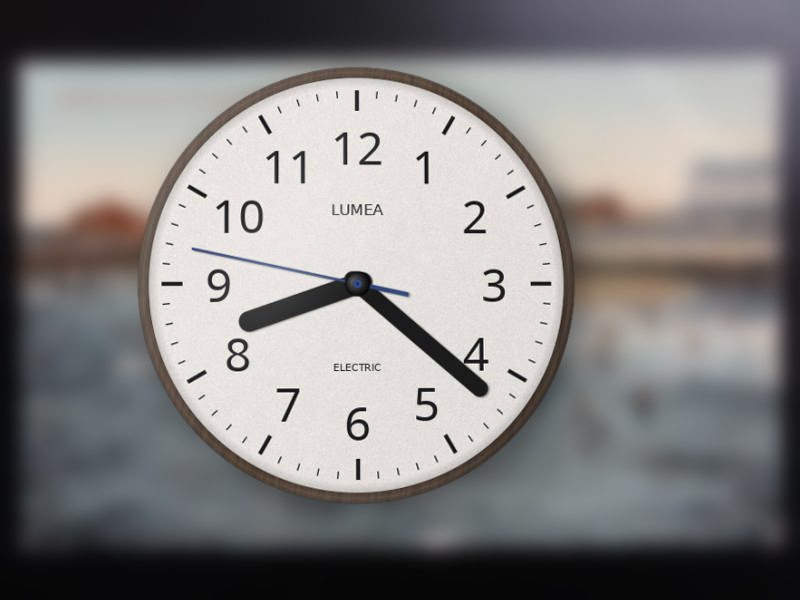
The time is **8:21:47**
